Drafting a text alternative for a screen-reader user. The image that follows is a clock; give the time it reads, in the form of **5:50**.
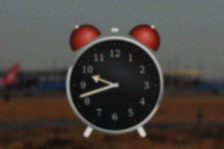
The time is **9:42**
